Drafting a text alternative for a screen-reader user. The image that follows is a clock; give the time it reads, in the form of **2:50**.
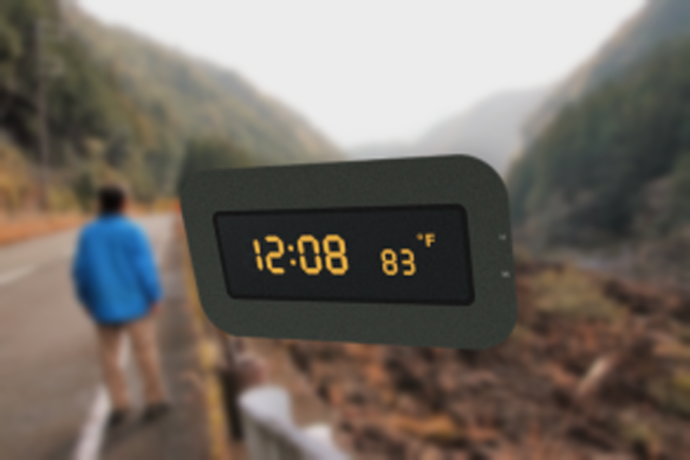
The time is **12:08**
